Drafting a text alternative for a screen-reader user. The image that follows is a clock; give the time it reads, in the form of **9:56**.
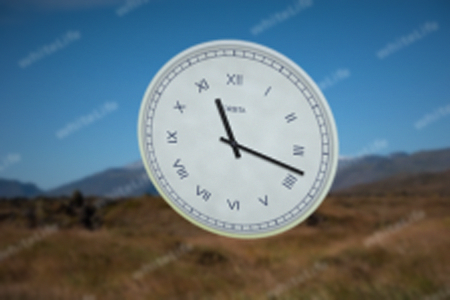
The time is **11:18**
